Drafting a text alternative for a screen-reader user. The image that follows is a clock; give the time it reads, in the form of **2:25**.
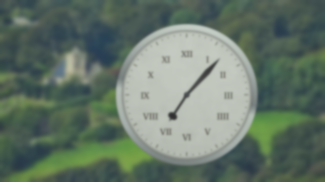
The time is **7:07**
